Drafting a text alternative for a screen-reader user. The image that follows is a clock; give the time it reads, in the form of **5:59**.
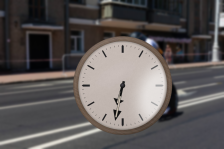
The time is **6:32**
